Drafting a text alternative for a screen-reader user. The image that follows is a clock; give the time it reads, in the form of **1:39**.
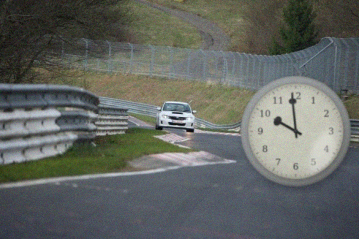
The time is **9:59**
